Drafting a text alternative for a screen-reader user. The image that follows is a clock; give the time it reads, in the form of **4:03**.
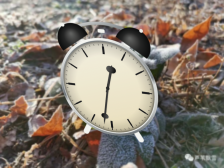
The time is **12:32**
